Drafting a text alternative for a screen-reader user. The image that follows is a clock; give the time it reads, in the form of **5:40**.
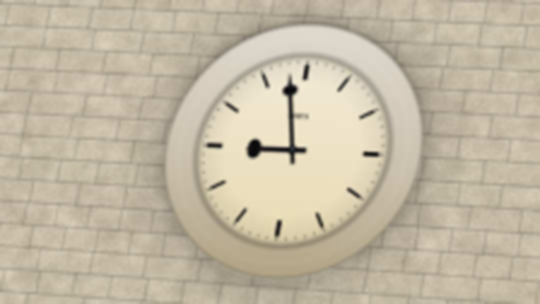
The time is **8:58**
